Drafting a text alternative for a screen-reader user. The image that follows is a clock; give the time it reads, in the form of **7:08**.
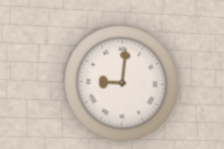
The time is **9:01**
